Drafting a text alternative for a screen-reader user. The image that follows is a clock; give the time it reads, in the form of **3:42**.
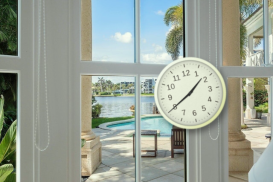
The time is **1:40**
